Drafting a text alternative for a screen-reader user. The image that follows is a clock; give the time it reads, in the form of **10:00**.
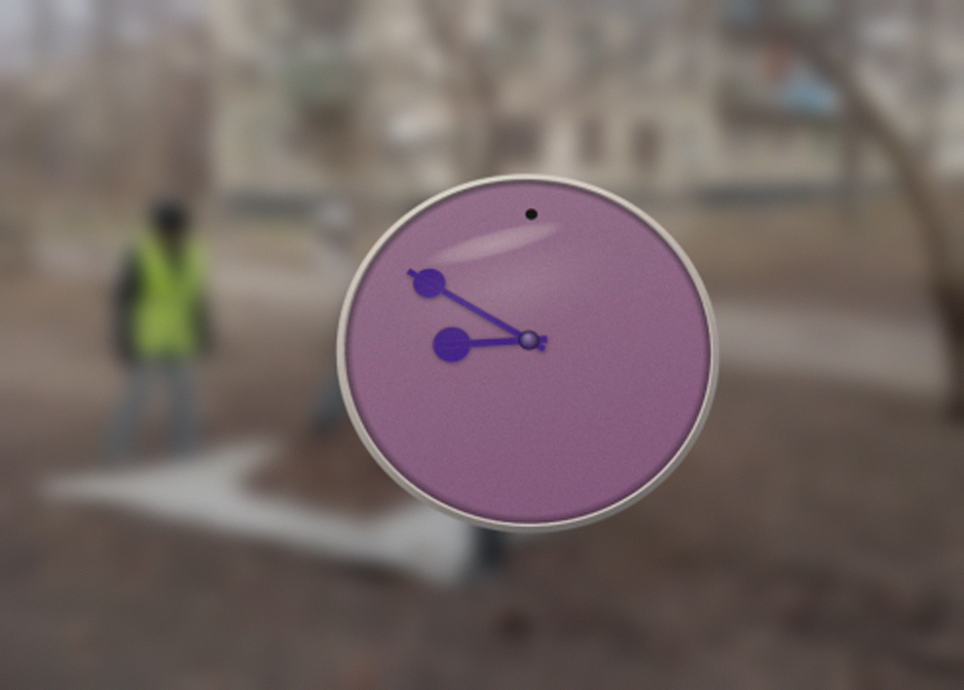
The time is **8:50**
